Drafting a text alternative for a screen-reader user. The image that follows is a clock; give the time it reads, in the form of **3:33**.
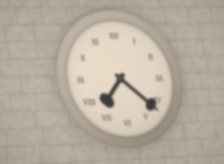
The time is **7:22**
